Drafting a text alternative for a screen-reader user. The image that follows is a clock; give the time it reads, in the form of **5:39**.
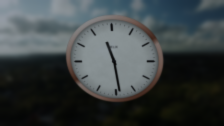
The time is **11:29**
